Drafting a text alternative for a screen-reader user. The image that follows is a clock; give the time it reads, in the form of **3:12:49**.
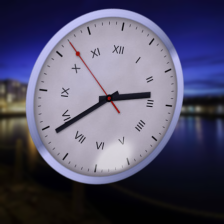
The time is **2:38:52**
